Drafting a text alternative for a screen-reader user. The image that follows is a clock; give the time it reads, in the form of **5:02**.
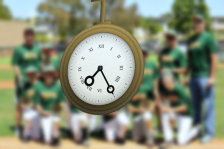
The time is **7:25**
